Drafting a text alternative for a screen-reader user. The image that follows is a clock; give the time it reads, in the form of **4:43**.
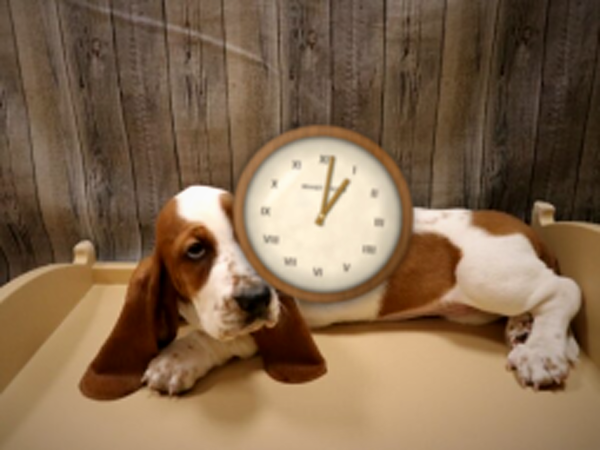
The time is **1:01**
